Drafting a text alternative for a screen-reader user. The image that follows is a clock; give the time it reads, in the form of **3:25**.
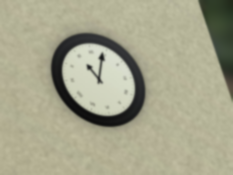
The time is **11:04**
